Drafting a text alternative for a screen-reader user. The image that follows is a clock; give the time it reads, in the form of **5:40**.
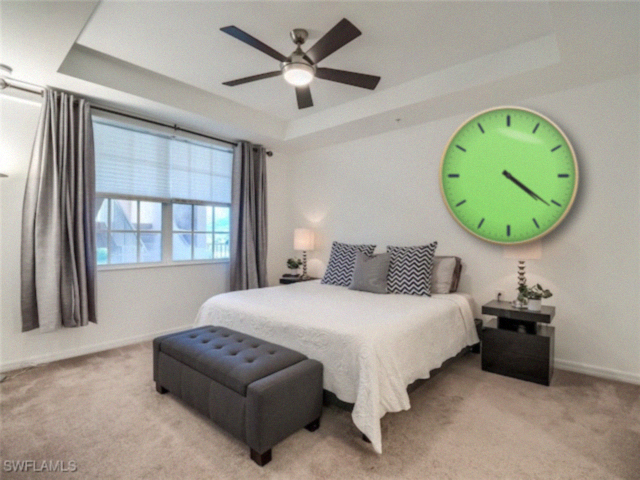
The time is **4:21**
